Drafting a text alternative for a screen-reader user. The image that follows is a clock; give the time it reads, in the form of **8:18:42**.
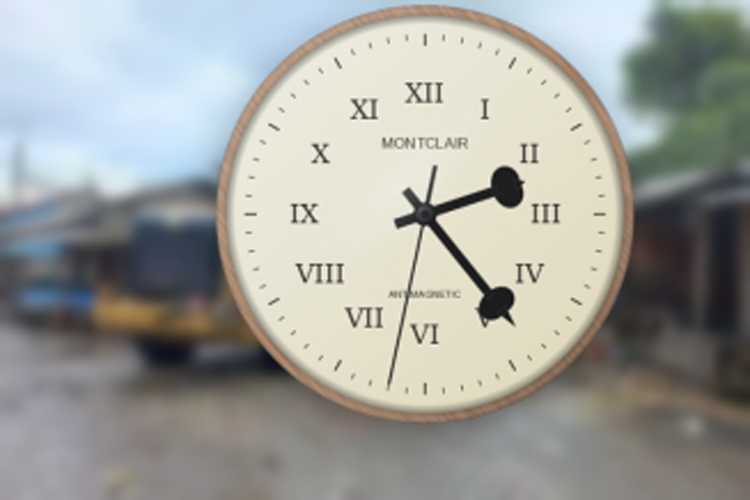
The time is **2:23:32**
